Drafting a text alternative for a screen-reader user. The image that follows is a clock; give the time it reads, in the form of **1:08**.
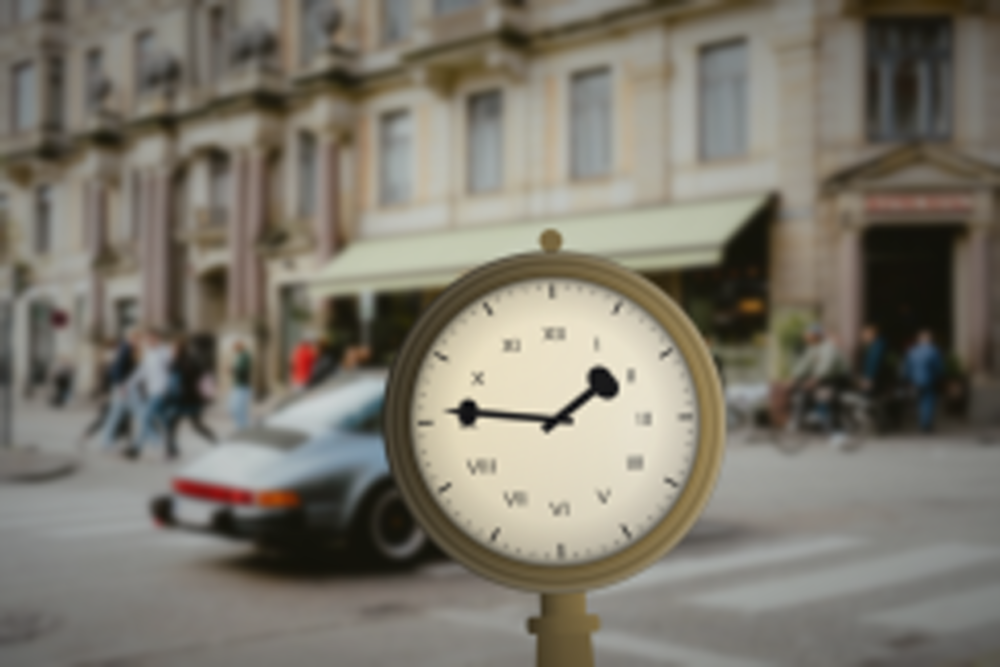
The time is **1:46**
